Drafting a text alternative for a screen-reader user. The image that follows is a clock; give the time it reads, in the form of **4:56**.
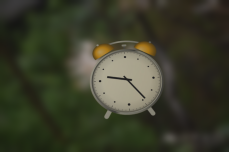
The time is **9:24**
